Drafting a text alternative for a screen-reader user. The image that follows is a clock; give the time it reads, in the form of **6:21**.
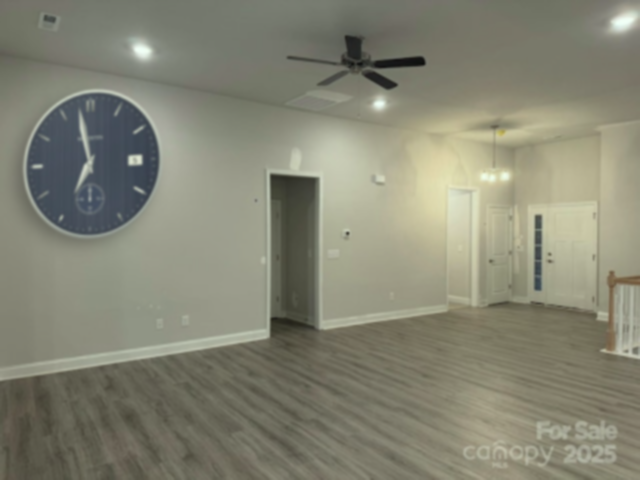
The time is **6:58**
